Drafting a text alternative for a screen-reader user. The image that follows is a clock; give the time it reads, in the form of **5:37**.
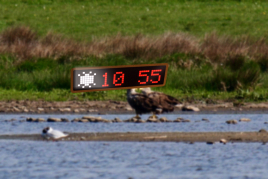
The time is **10:55**
